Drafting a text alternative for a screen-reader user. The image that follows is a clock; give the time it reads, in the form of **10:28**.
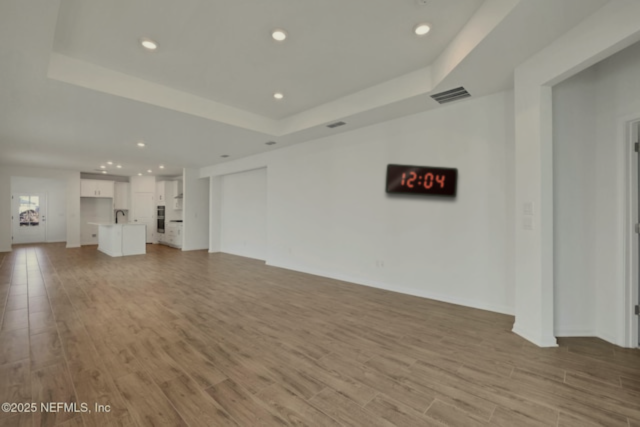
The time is **12:04**
